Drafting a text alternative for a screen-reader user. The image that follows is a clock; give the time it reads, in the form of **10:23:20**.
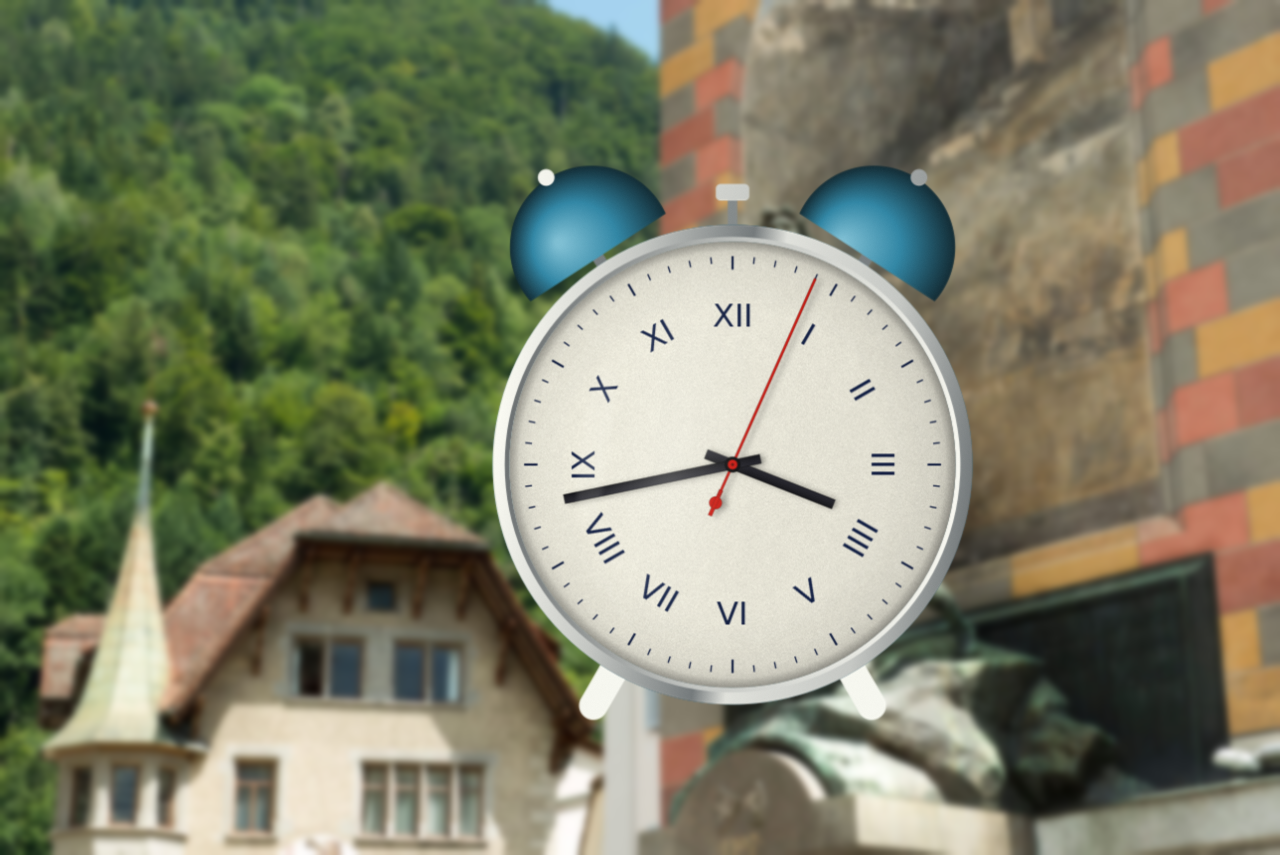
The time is **3:43:04**
